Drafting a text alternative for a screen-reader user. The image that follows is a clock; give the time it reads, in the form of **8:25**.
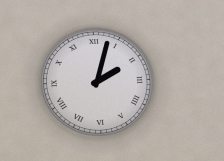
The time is **2:03**
